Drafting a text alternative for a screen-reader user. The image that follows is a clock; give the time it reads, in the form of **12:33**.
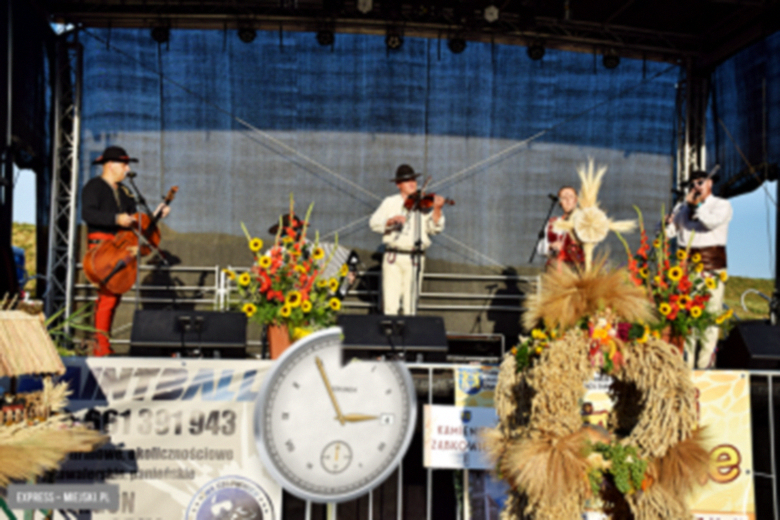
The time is **2:55**
